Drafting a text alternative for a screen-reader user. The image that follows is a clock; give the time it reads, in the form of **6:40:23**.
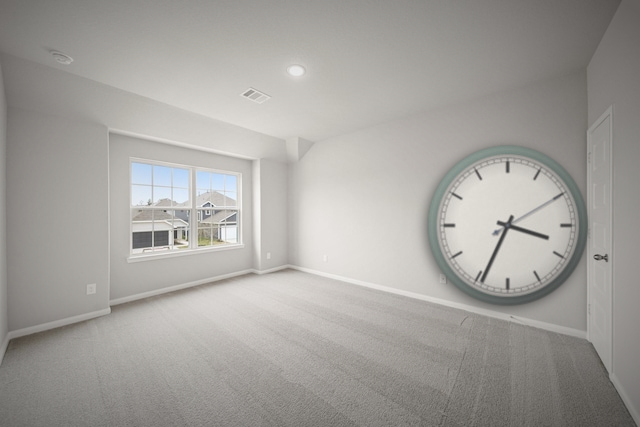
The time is **3:34:10**
